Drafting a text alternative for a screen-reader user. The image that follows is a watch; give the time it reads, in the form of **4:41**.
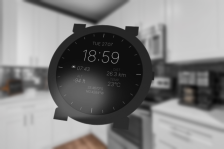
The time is **18:59**
